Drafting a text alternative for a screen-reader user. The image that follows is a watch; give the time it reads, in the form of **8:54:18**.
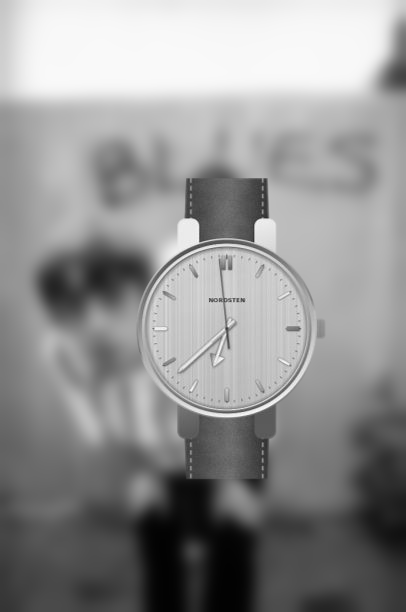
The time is **6:37:59**
